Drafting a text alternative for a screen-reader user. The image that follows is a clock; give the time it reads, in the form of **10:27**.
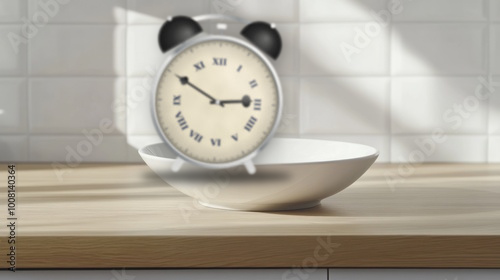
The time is **2:50**
